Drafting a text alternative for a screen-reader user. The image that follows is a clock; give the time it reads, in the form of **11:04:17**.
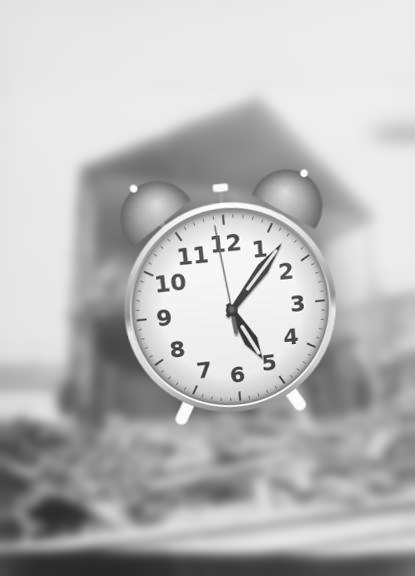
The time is **5:06:59**
